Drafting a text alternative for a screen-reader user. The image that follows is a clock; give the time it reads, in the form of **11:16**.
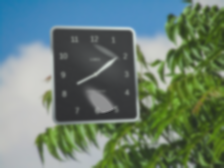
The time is **8:09**
